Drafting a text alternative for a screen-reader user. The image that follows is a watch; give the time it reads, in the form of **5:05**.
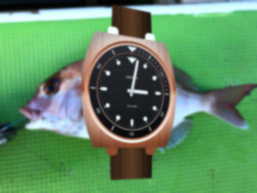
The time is **3:02**
